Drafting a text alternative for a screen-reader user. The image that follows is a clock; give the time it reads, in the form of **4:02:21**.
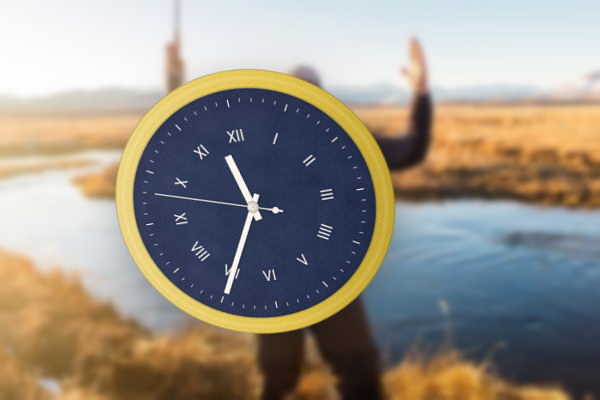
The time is **11:34:48**
